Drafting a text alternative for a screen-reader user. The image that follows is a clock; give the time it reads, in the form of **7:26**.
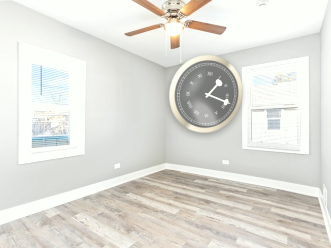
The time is **1:18**
